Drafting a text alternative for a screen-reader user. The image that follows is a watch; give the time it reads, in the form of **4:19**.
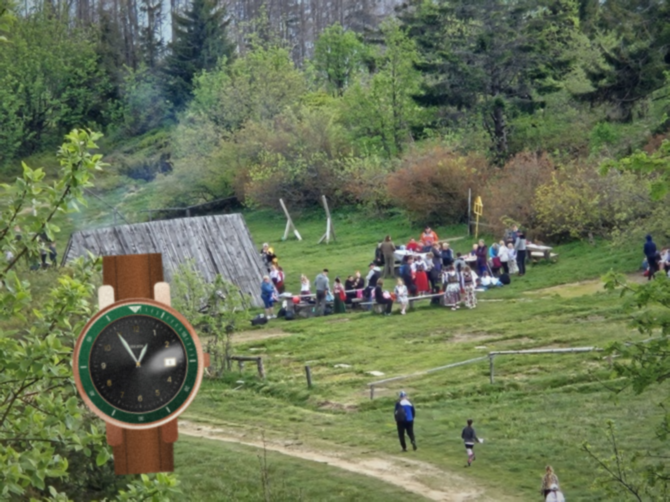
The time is **12:55**
